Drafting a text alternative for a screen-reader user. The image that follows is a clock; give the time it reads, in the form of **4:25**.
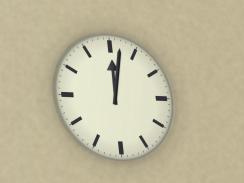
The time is **12:02**
